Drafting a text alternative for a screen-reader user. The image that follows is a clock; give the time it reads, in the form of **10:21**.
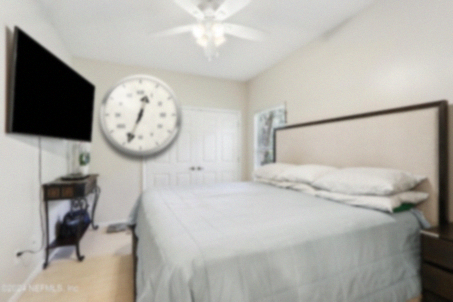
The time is **12:34**
